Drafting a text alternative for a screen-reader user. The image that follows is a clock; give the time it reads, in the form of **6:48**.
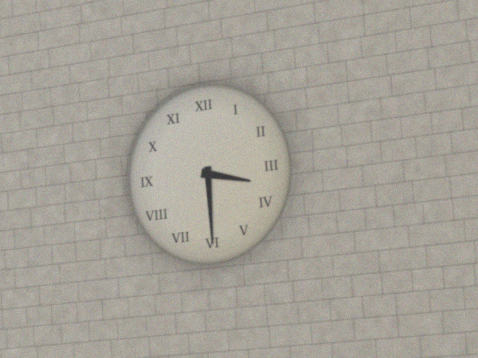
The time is **3:30**
